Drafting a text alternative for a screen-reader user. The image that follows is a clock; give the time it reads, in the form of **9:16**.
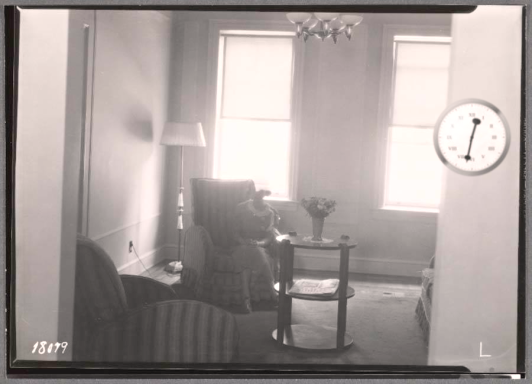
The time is **12:32**
